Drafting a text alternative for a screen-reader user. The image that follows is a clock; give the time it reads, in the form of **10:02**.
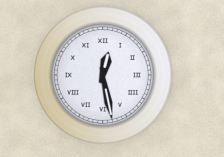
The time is **12:28**
